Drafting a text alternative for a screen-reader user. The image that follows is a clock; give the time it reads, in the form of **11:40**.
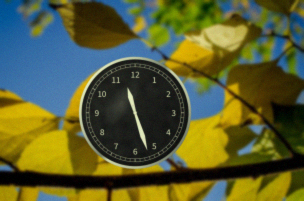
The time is **11:27**
